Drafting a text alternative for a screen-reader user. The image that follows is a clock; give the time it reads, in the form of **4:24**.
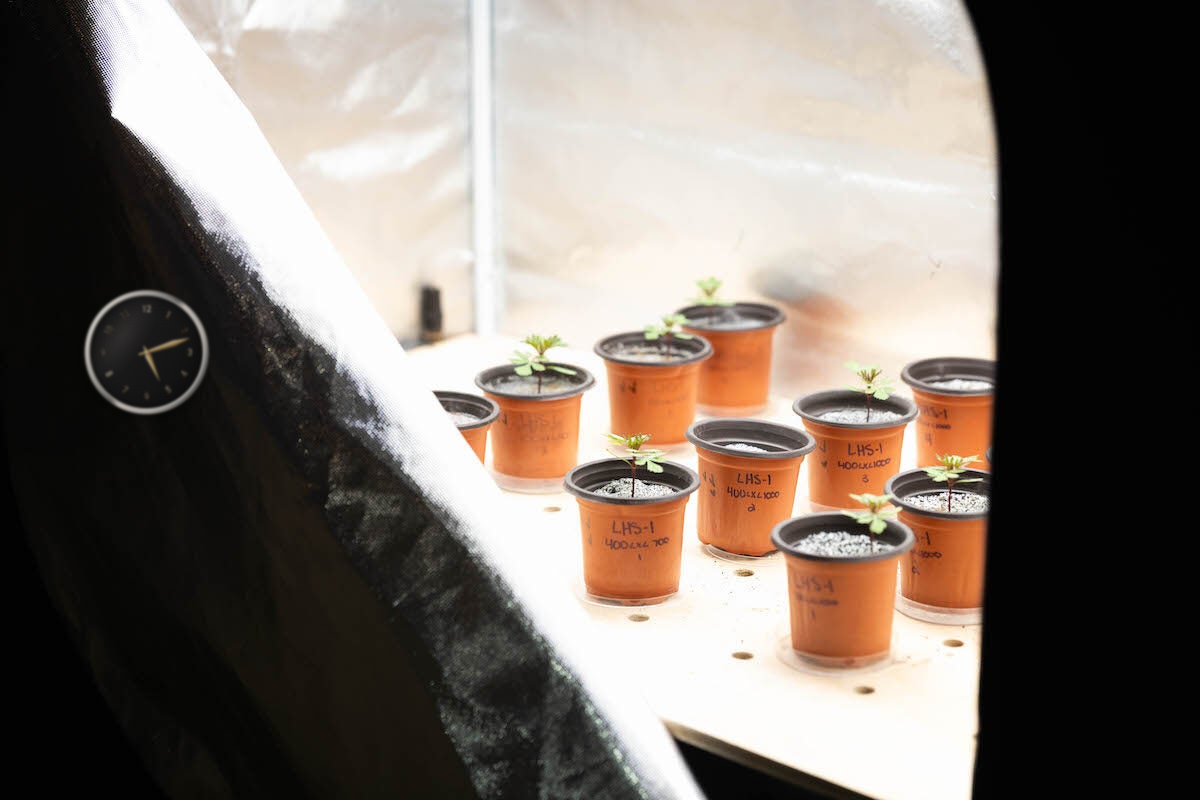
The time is **5:12**
